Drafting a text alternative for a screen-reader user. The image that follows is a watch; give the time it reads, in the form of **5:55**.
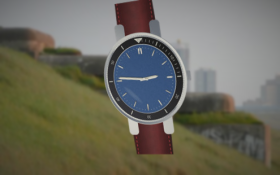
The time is **2:46**
